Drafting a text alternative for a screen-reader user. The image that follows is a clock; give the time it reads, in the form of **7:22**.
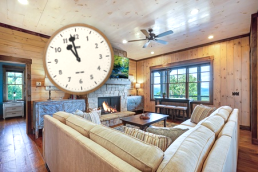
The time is **10:58**
